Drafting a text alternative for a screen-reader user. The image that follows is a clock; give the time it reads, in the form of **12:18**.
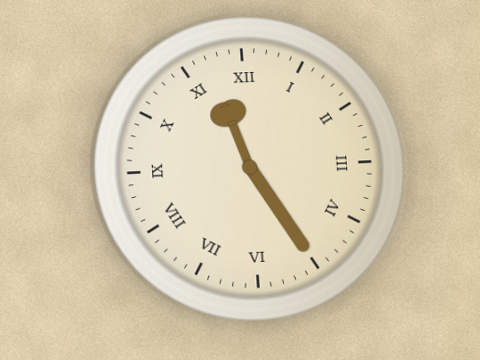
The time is **11:25**
